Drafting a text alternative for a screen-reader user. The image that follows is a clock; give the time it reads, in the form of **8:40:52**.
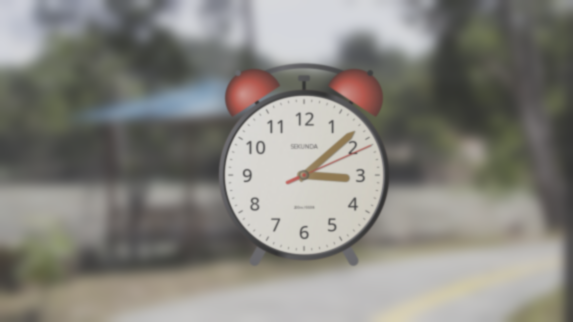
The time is **3:08:11**
